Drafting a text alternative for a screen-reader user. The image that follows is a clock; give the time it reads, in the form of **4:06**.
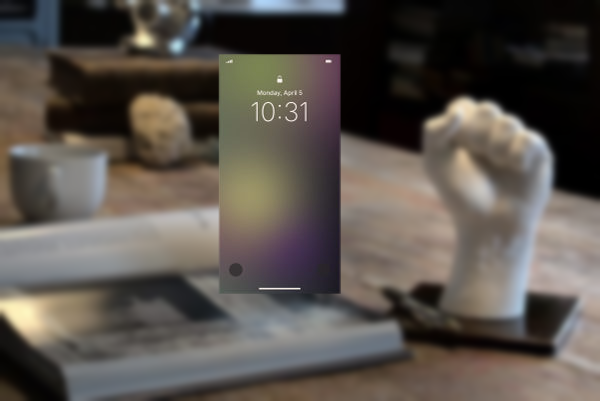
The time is **10:31**
